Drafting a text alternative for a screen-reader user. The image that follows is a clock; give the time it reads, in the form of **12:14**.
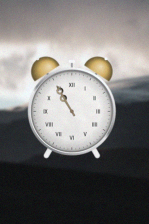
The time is **10:55**
